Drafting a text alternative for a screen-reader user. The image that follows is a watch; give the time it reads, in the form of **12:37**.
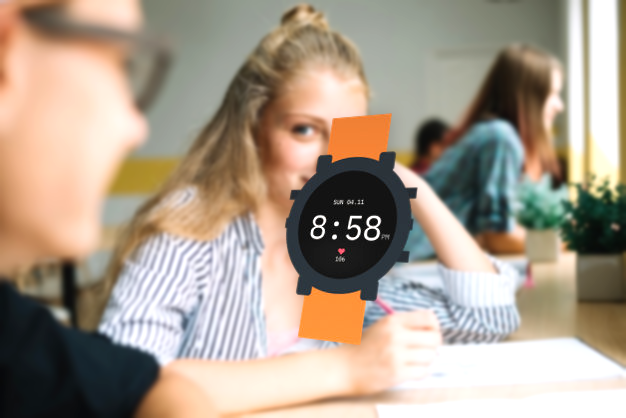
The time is **8:58**
